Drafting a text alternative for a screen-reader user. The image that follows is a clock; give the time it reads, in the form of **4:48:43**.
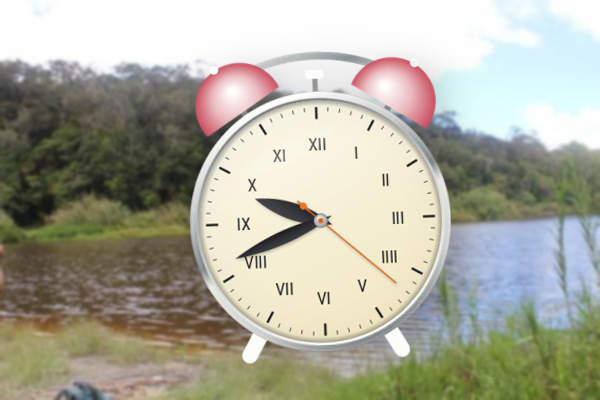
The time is **9:41:22**
